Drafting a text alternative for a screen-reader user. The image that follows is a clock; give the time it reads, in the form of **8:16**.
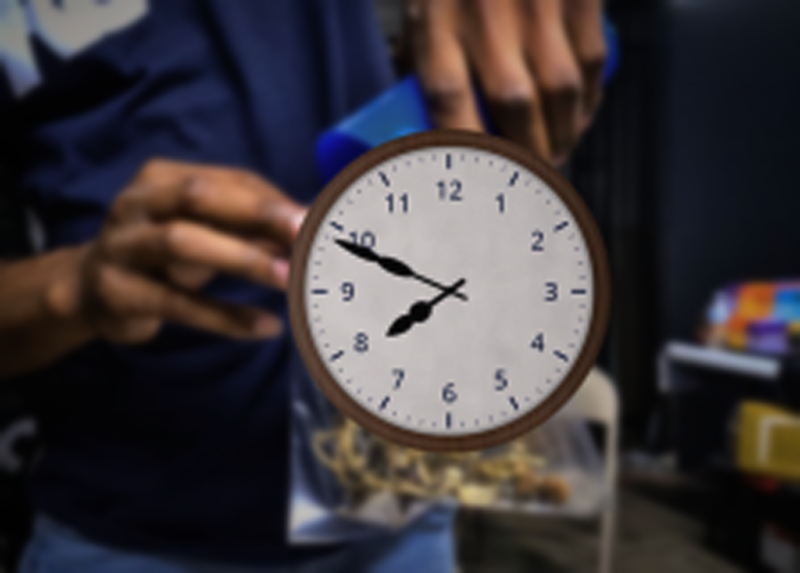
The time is **7:49**
